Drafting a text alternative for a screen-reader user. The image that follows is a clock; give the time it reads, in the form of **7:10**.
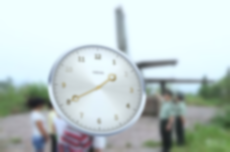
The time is **1:40**
